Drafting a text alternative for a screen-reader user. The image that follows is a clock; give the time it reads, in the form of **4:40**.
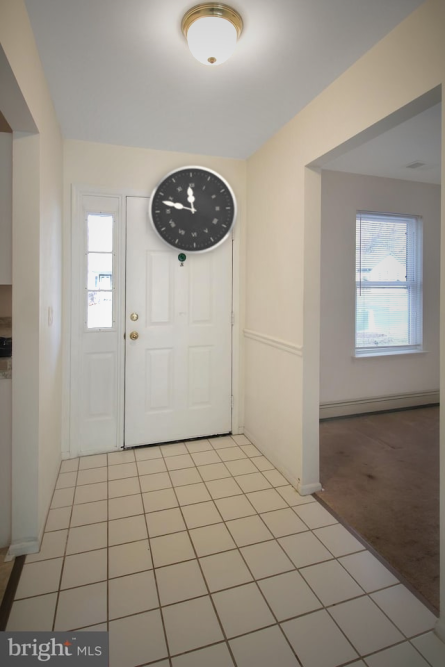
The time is **11:48**
